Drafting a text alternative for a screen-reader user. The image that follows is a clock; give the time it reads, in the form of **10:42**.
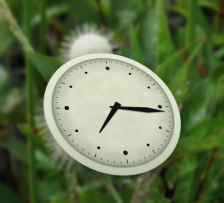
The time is **7:16**
